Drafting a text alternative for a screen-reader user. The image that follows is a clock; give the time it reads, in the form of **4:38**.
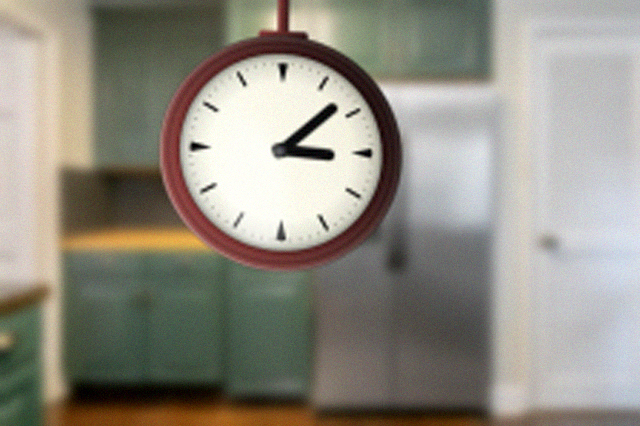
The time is **3:08**
